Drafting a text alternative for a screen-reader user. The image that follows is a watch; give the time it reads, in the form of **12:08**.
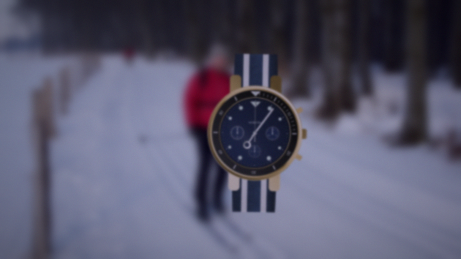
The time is **7:06**
